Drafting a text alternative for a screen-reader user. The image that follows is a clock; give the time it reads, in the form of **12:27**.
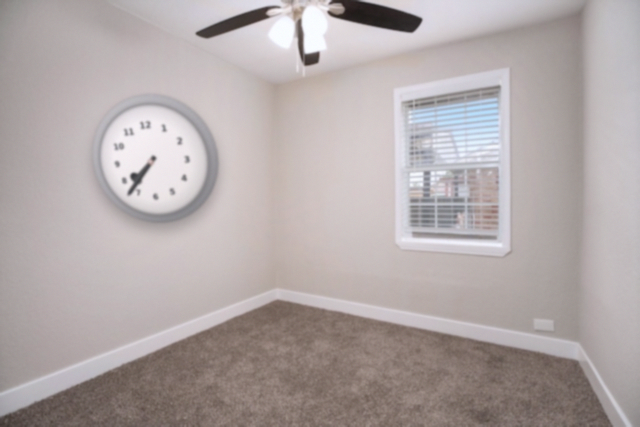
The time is **7:37**
